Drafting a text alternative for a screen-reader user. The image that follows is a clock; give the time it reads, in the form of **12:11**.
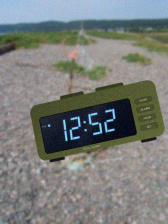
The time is **12:52**
